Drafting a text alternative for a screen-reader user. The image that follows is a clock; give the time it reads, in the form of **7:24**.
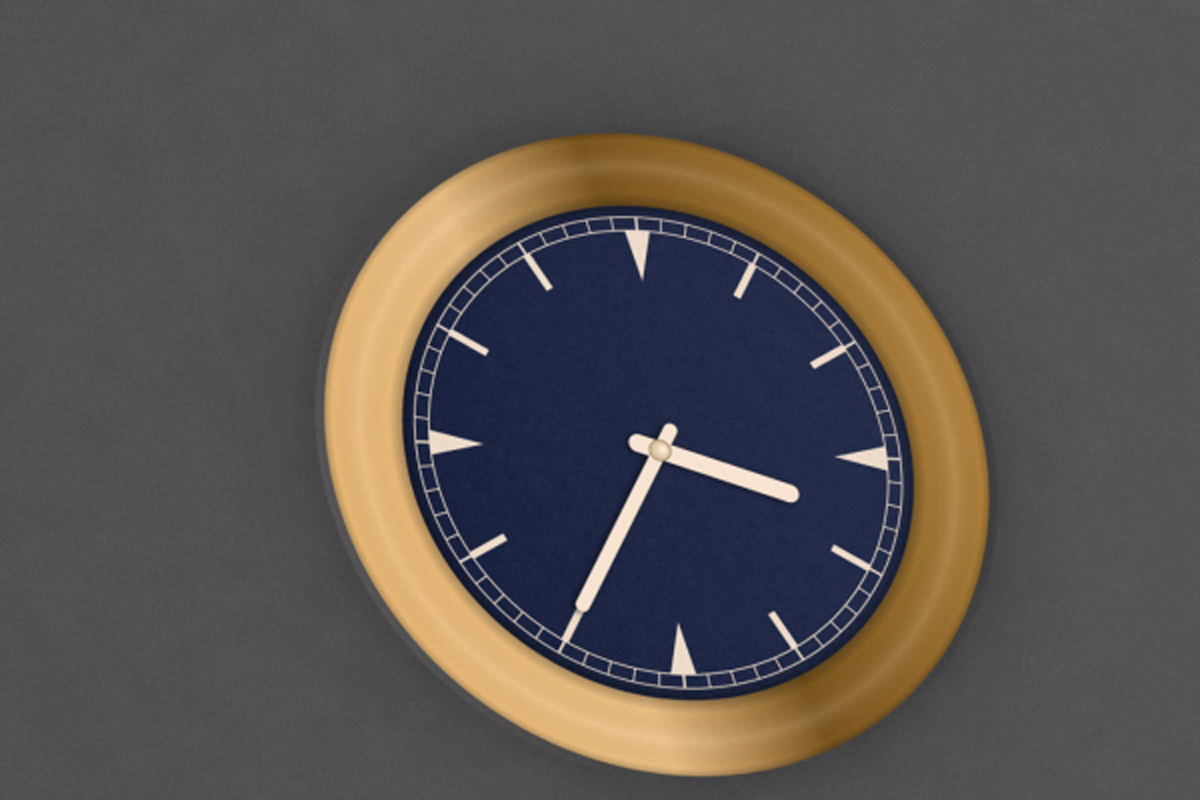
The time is **3:35**
